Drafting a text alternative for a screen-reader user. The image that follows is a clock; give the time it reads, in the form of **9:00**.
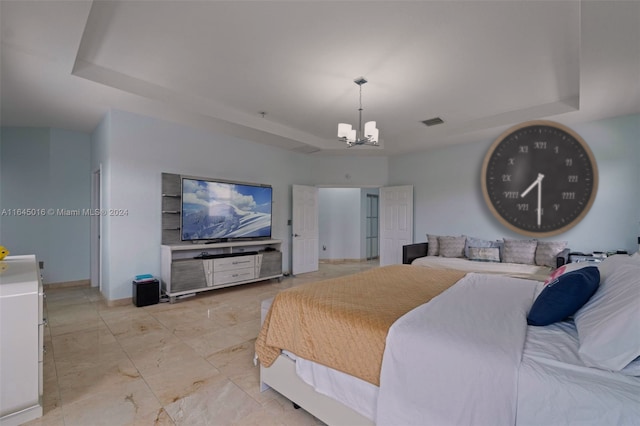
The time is **7:30**
